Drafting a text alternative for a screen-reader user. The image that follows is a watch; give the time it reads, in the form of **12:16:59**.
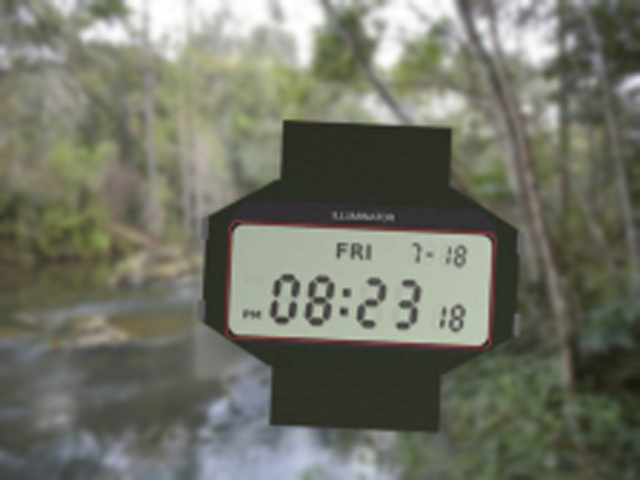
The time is **8:23:18**
